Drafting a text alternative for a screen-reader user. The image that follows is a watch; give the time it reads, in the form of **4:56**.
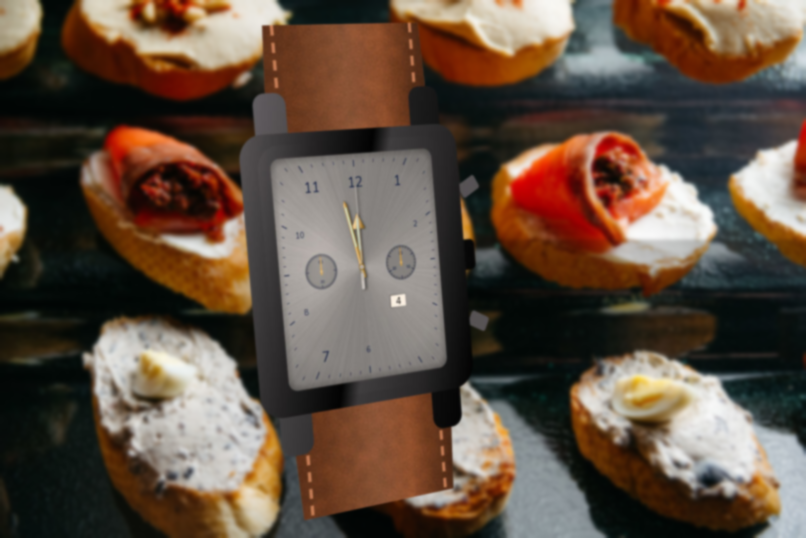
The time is **11:58**
